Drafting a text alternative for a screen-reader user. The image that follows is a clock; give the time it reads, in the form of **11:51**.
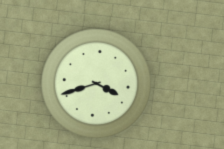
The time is **3:41**
